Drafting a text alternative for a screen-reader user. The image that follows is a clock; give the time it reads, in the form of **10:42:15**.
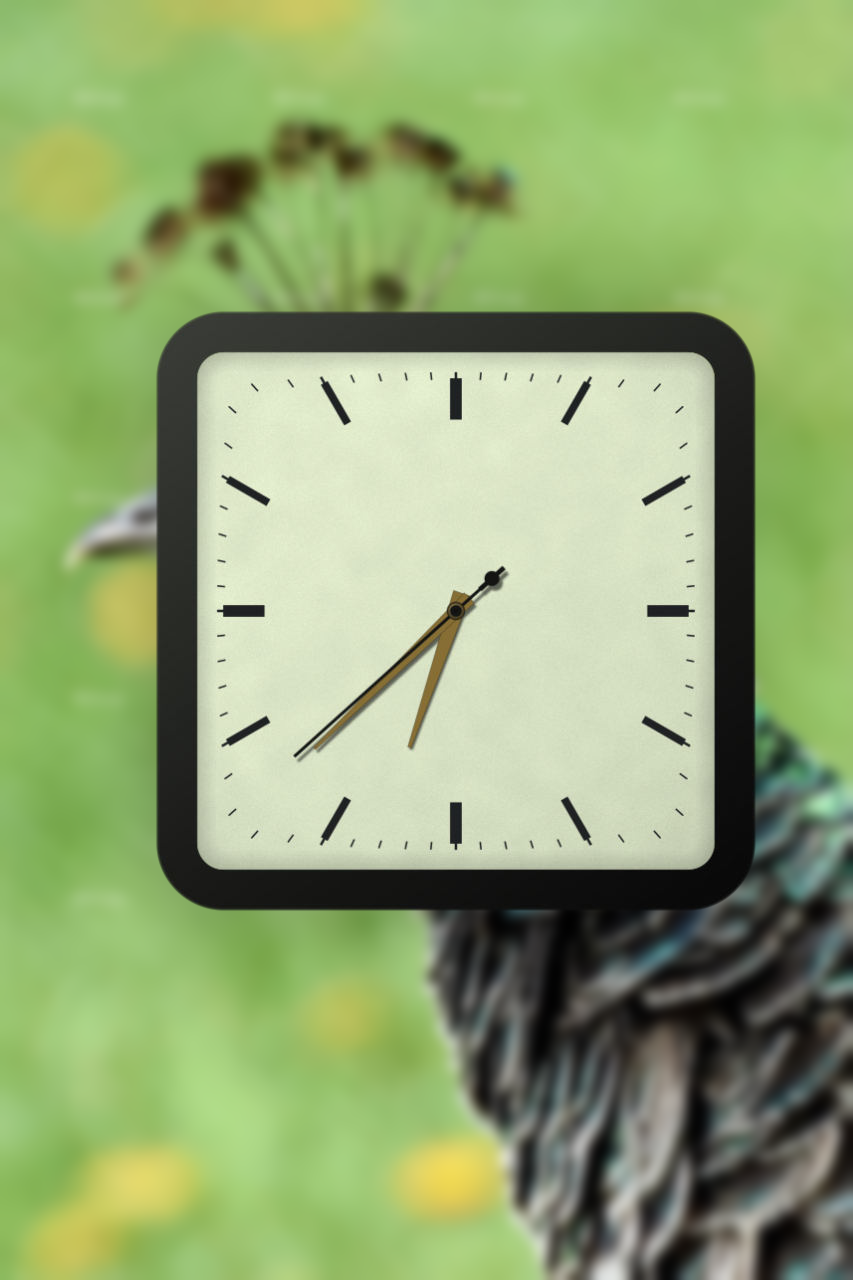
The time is **6:37:38**
